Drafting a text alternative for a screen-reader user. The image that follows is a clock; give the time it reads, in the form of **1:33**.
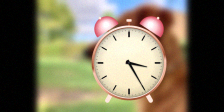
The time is **3:25**
